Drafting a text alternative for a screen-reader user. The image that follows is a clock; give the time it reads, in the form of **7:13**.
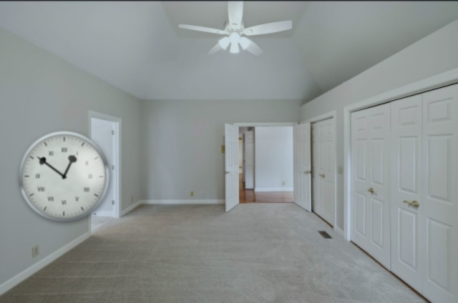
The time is **12:51**
